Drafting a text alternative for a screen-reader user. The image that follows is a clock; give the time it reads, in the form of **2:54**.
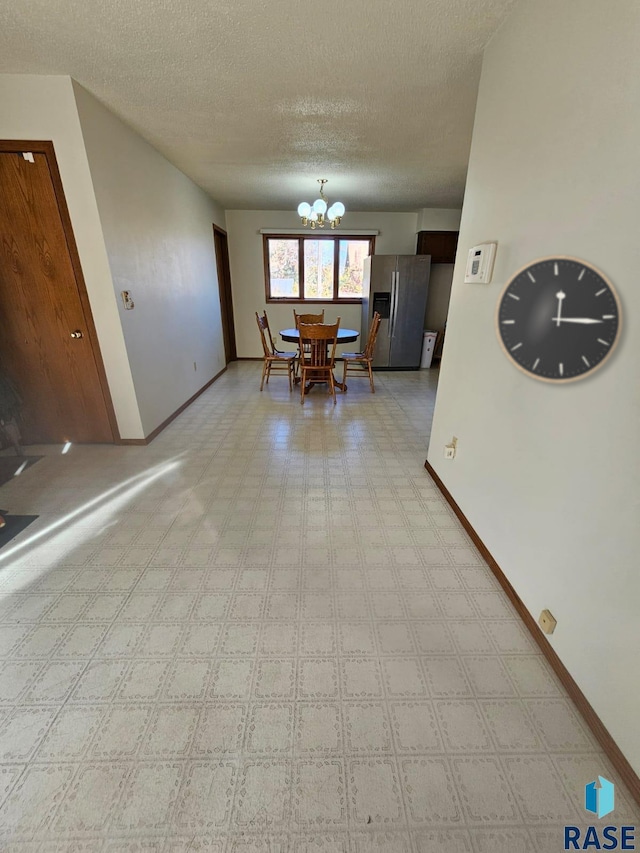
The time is **12:16**
